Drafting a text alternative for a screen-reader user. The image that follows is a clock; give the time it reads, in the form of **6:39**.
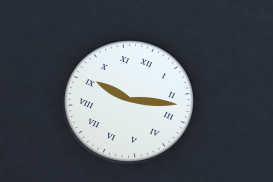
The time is **9:12**
